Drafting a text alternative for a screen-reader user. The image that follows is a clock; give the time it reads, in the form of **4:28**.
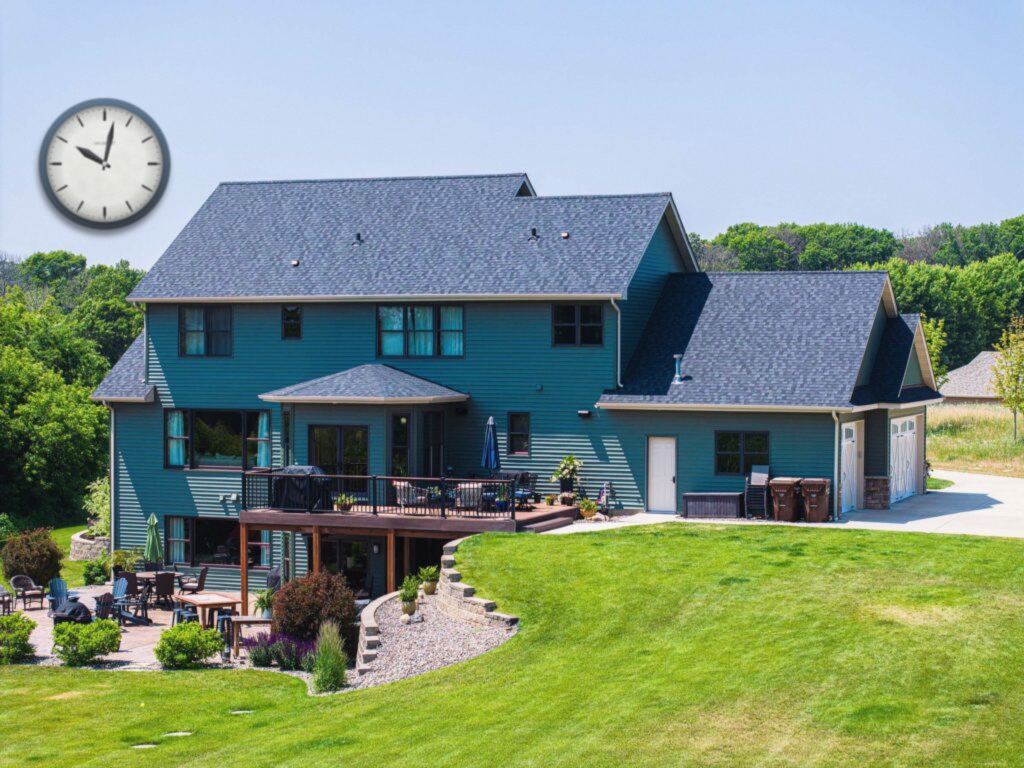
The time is **10:02**
